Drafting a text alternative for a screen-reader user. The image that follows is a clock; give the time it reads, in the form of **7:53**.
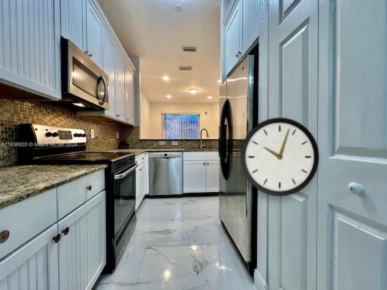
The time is **10:03**
